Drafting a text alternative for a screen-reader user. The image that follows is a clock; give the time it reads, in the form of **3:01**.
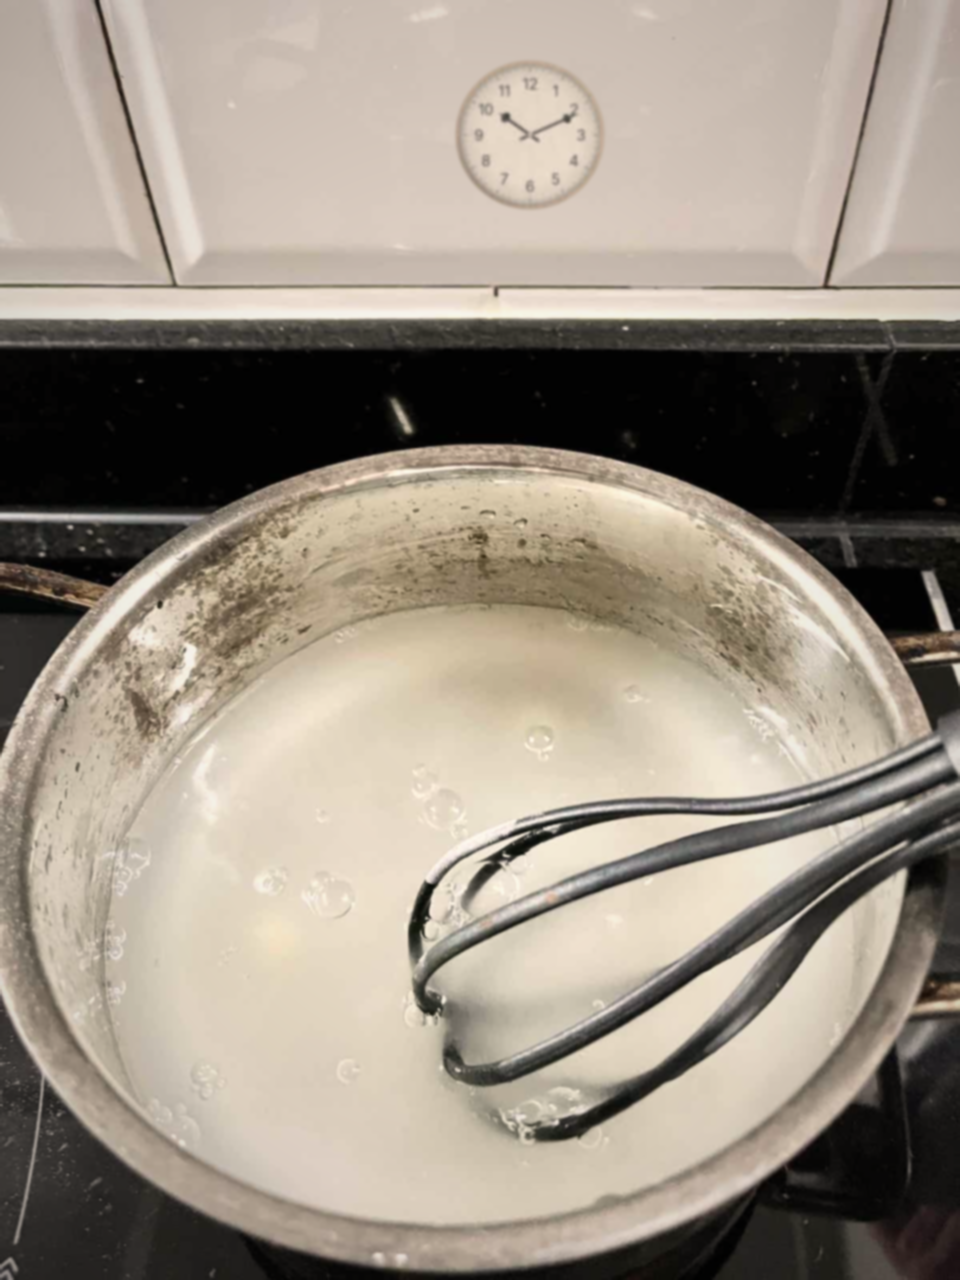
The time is **10:11**
